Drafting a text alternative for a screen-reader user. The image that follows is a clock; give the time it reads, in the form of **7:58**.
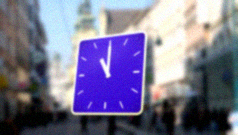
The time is **11:00**
